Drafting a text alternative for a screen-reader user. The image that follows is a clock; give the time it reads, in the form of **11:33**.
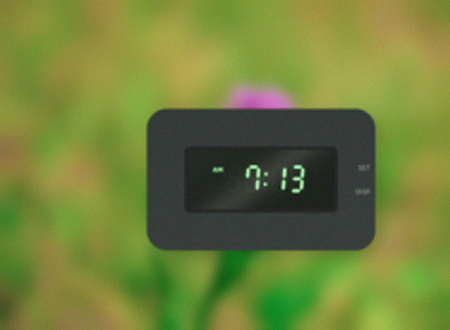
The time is **7:13**
